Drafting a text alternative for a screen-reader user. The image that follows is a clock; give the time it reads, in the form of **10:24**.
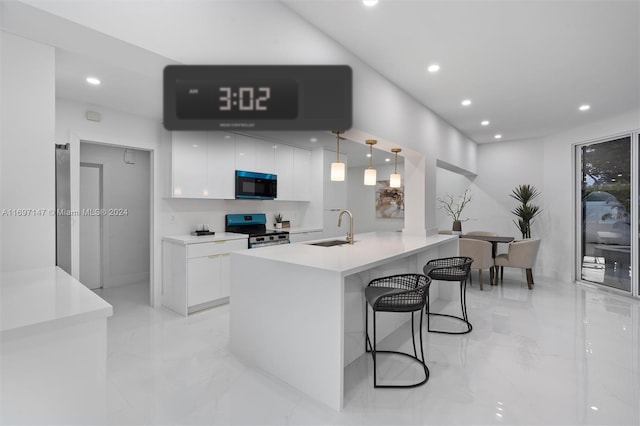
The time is **3:02**
